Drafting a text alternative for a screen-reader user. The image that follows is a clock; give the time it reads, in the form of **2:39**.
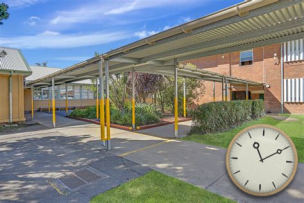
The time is **11:10**
